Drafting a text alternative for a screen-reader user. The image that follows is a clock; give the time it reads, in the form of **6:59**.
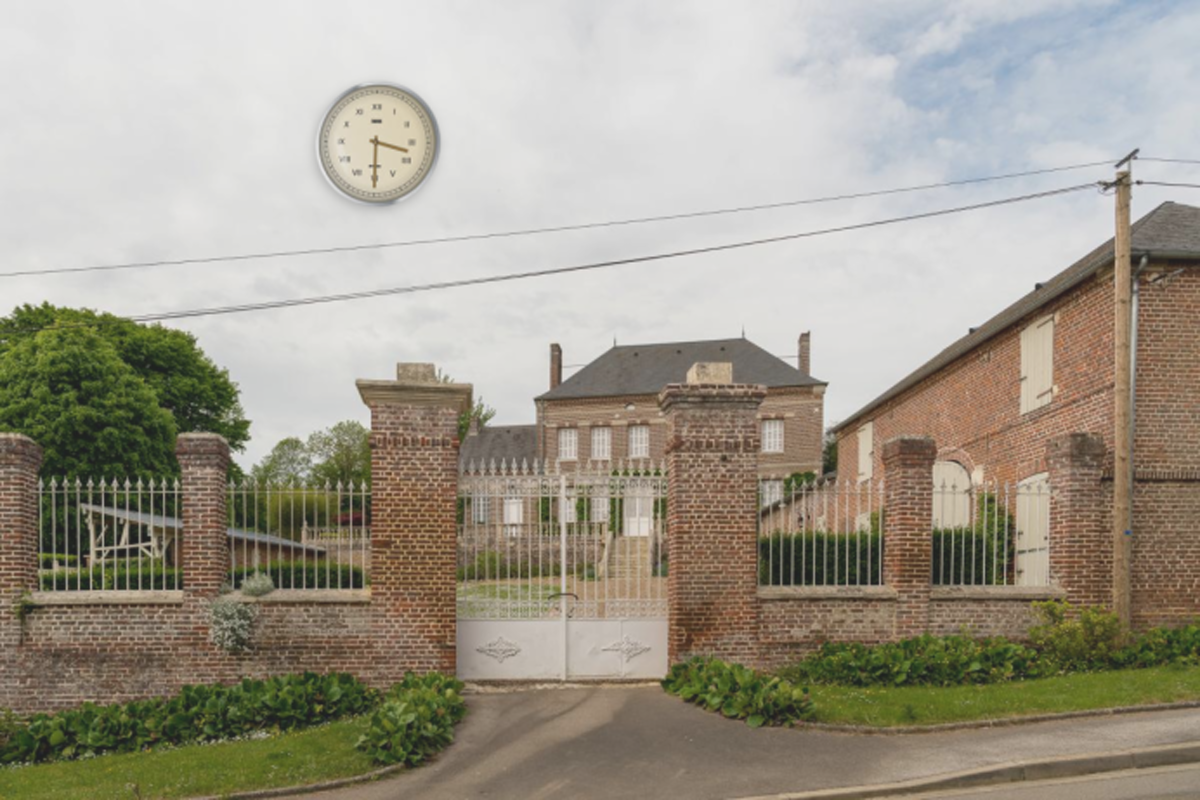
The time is **3:30**
